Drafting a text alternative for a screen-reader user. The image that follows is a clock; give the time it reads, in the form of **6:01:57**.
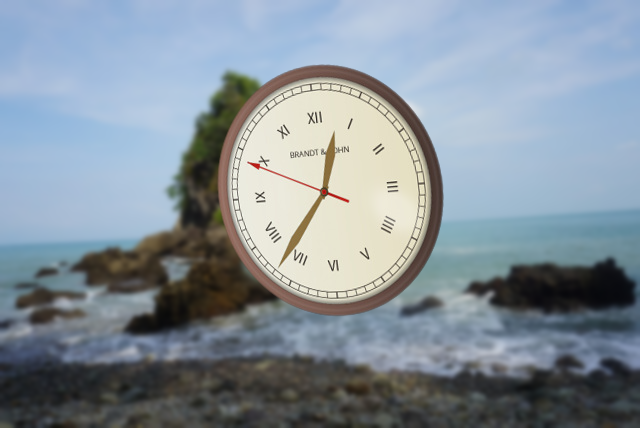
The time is **12:36:49**
